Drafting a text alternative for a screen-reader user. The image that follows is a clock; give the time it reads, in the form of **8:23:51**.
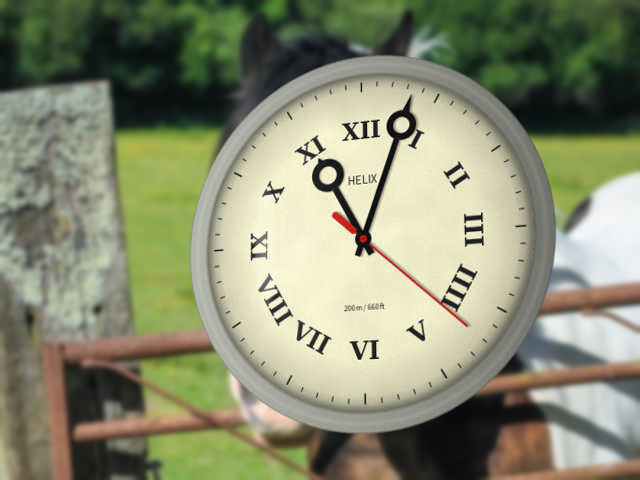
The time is **11:03:22**
